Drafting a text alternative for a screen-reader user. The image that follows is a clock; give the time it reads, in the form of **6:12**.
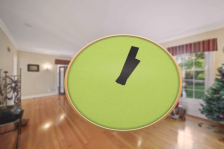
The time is **1:03**
